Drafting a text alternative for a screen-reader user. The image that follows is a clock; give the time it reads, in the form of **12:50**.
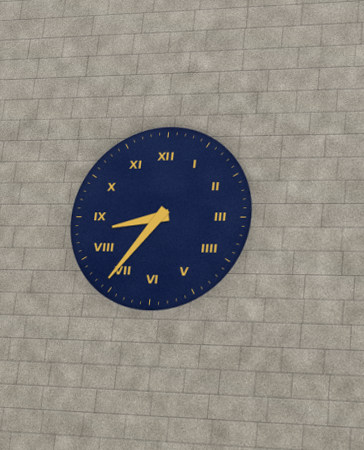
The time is **8:36**
